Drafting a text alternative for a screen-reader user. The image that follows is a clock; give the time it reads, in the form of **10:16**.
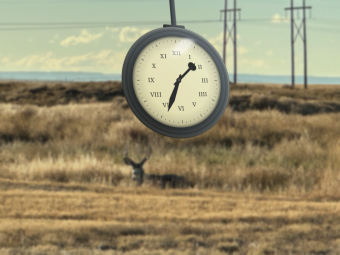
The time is **1:34**
